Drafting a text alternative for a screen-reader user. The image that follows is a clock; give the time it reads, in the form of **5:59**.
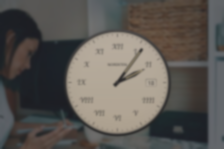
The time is **2:06**
